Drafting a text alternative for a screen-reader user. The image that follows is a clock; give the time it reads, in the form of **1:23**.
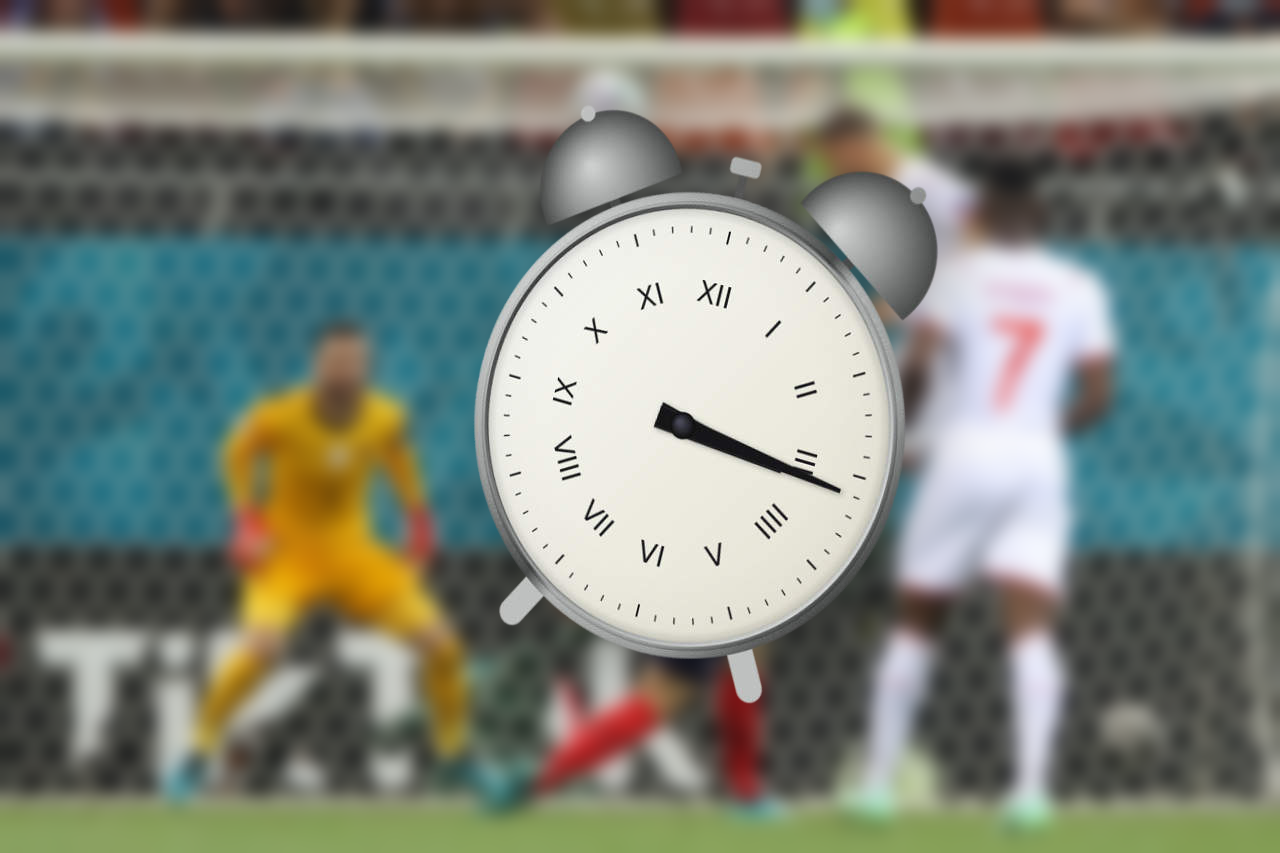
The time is **3:16**
